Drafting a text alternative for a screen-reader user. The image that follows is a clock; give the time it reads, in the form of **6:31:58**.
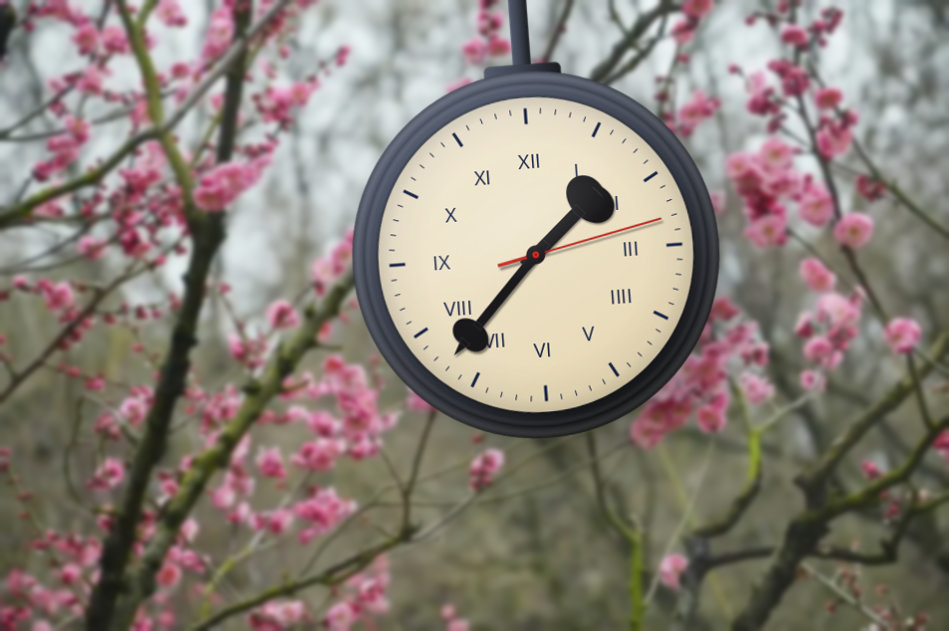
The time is **1:37:13**
